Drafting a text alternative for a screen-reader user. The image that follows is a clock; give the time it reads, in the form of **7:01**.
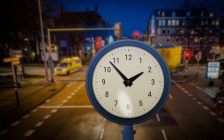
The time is **1:53**
